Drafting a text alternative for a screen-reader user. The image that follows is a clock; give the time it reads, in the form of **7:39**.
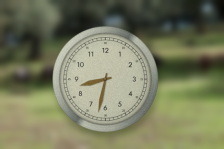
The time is **8:32**
